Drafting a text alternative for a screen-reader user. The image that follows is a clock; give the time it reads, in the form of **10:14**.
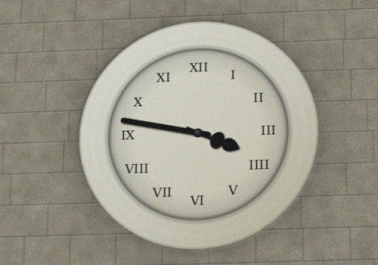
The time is **3:47**
